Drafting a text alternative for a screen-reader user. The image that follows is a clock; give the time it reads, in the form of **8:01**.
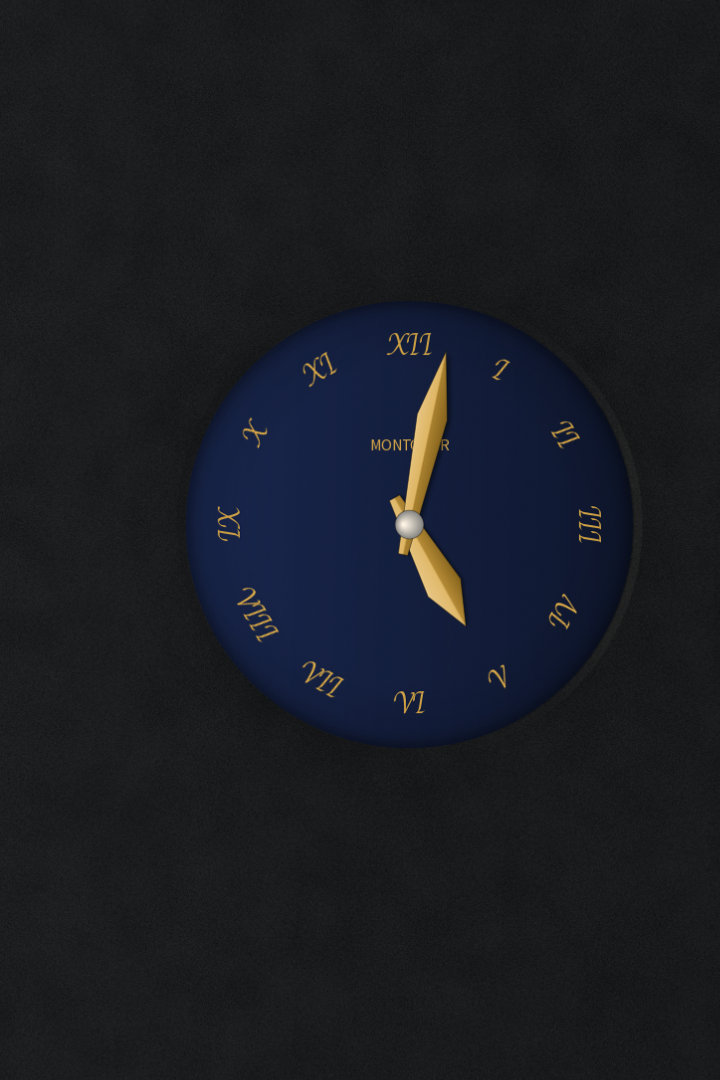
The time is **5:02**
